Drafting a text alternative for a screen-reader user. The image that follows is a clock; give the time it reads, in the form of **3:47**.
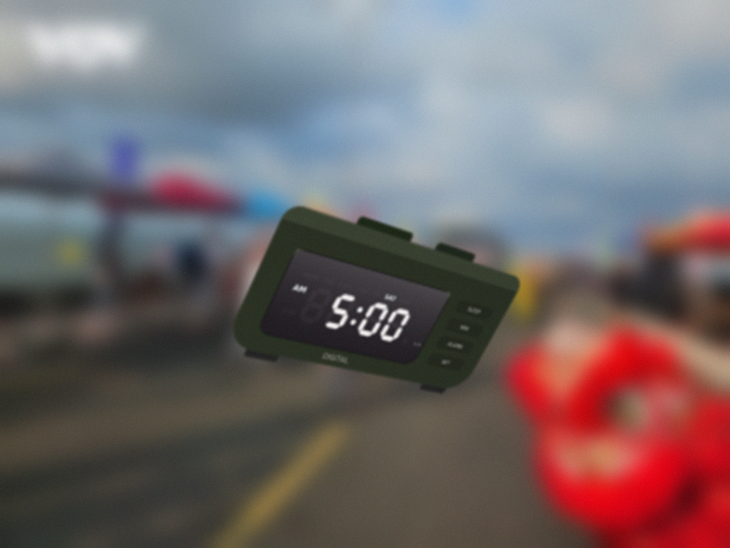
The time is **5:00**
